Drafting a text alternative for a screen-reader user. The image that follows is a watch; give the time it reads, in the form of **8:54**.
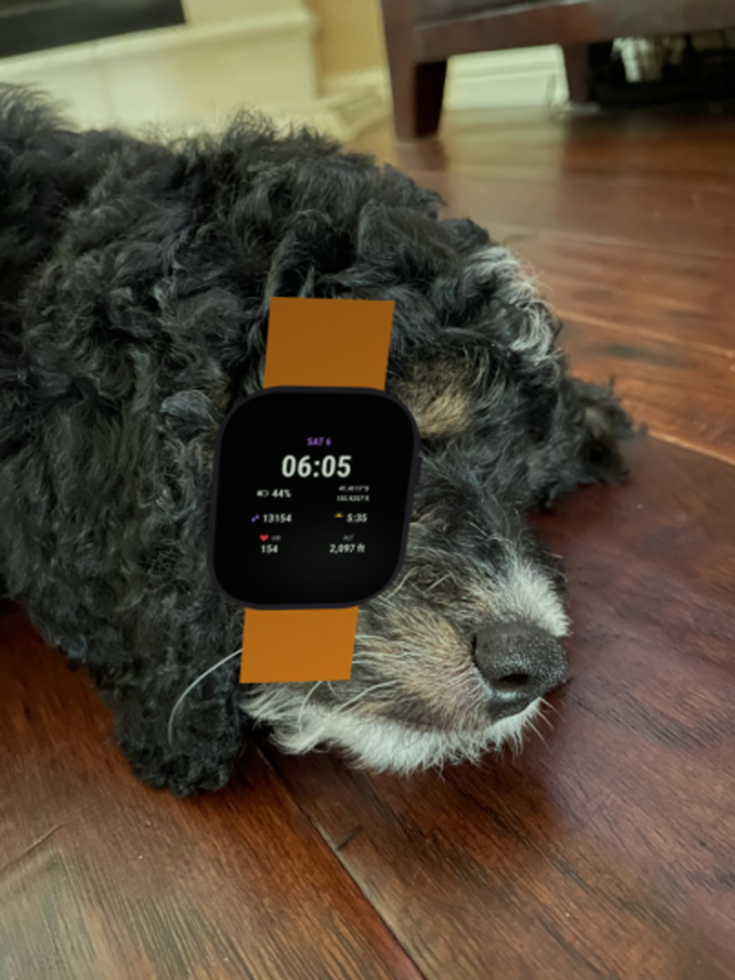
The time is **6:05**
